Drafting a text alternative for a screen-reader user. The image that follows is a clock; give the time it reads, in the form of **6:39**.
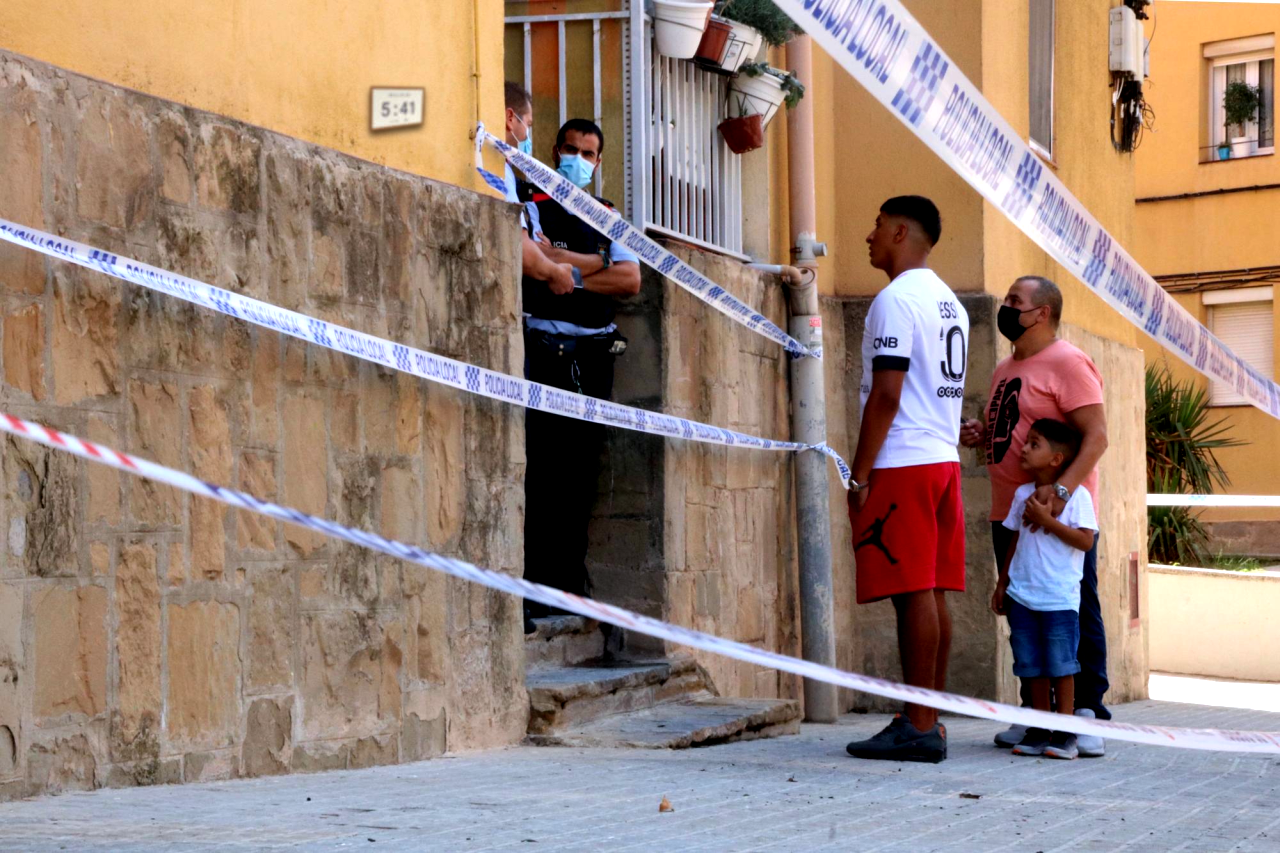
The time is **5:41**
